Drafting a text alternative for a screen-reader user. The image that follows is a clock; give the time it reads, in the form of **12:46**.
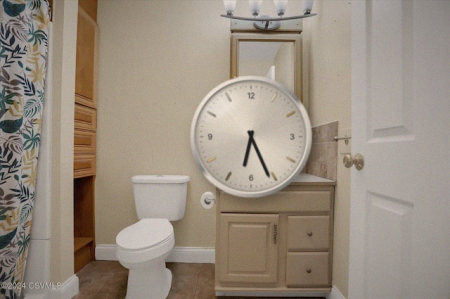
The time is **6:26**
